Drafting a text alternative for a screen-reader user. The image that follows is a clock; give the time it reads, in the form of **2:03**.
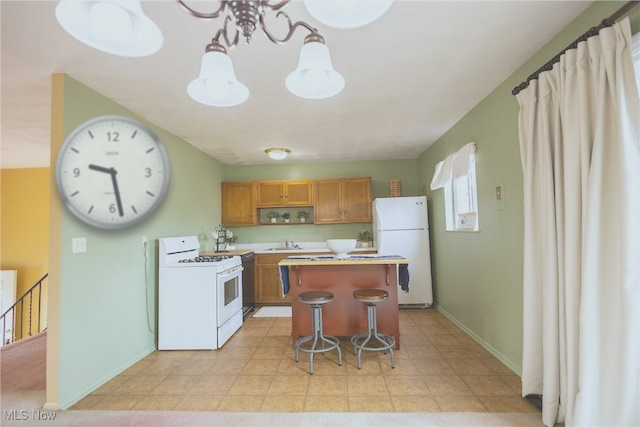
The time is **9:28**
